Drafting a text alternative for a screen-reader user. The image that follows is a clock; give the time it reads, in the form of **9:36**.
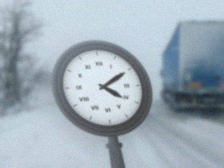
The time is **4:10**
